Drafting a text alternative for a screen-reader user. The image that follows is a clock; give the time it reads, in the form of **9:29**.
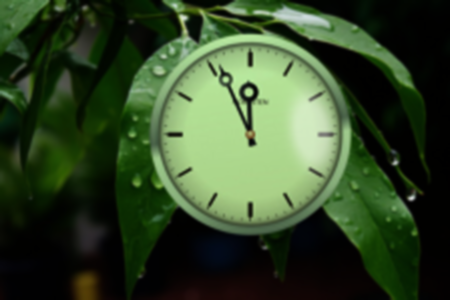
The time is **11:56**
